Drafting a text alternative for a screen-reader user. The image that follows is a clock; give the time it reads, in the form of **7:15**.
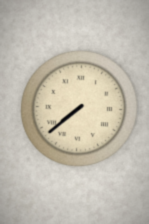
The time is **7:38**
